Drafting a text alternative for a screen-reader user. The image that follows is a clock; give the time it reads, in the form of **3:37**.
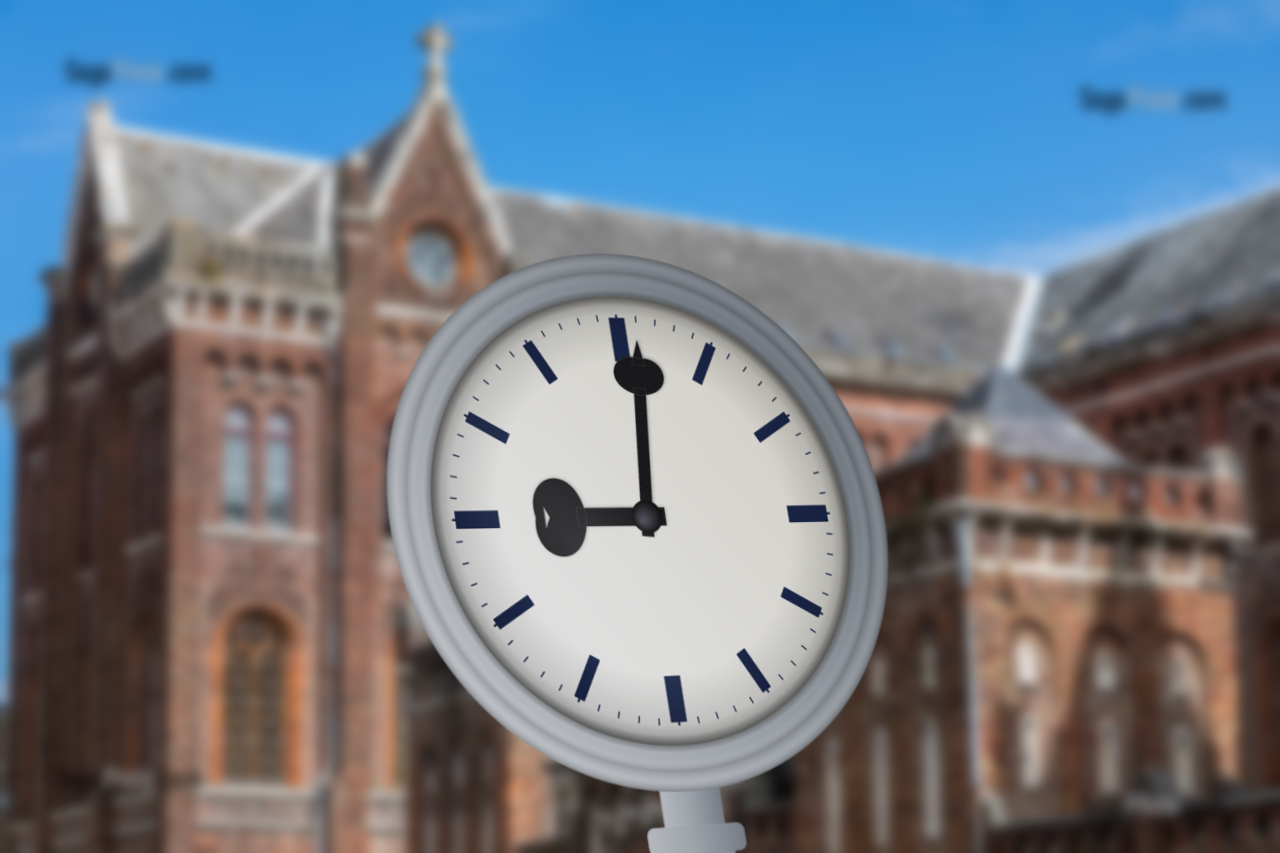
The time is **9:01**
